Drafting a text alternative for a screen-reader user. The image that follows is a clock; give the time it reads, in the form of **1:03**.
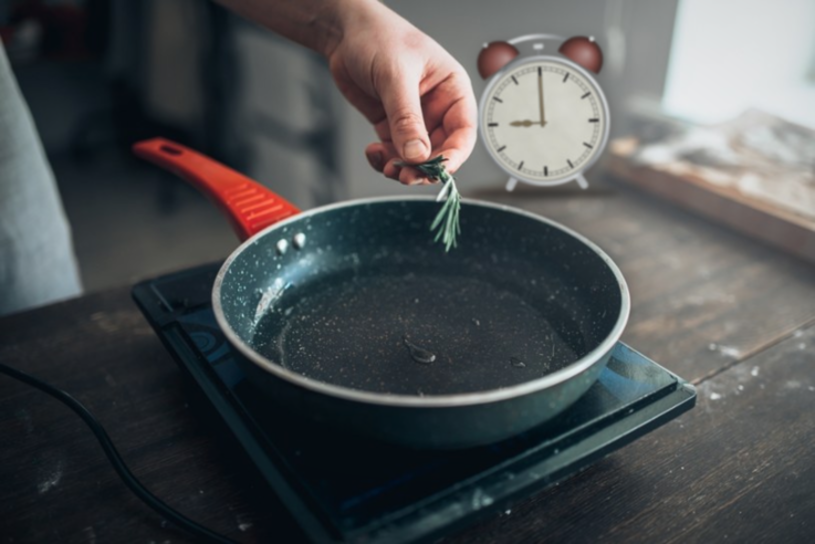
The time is **9:00**
